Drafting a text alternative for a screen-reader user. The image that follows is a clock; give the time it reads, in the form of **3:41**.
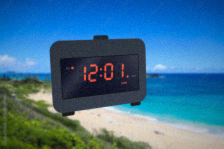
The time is **12:01**
